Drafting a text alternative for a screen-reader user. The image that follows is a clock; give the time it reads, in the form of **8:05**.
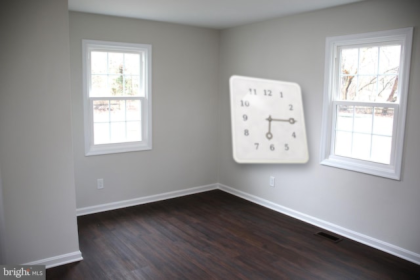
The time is **6:15**
